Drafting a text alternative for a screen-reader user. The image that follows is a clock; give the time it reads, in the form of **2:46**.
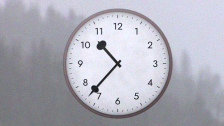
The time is **10:37**
